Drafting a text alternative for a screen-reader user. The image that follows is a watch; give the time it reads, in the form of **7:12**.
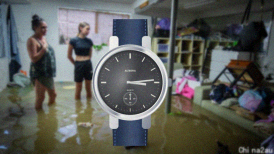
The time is **3:14**
